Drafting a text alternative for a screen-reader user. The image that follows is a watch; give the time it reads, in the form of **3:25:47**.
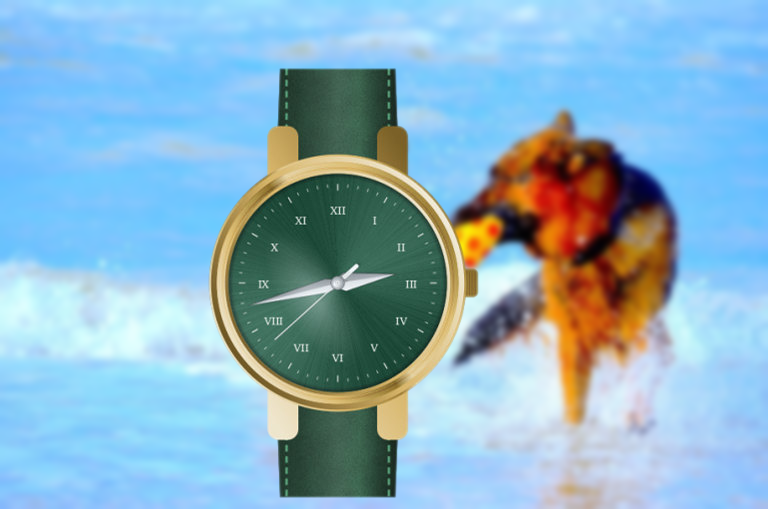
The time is **2:42:38**
